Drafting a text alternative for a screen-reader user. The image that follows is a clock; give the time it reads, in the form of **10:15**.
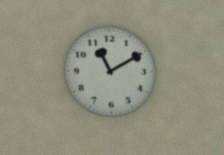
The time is **11:10**
